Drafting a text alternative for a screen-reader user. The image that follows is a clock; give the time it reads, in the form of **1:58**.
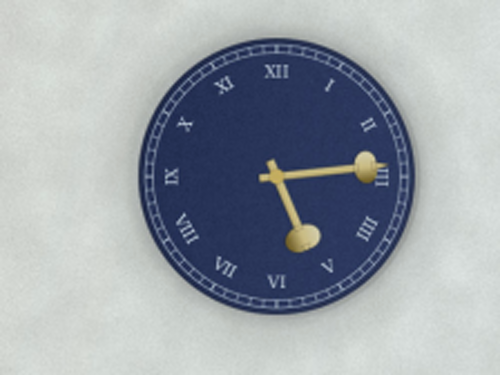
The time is **5:14**
